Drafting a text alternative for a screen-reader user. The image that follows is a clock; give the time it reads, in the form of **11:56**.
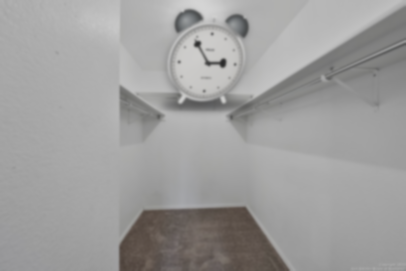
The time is **2:54**
